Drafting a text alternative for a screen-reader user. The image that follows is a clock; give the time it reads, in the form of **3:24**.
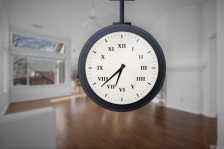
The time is **6:38**
